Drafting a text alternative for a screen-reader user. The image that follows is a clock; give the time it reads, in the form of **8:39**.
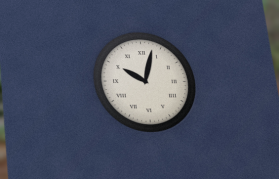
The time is **10:03**
